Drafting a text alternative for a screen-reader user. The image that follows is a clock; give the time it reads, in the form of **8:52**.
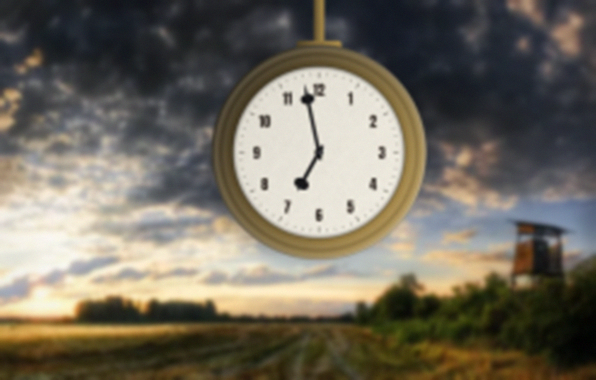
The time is **6:58**
